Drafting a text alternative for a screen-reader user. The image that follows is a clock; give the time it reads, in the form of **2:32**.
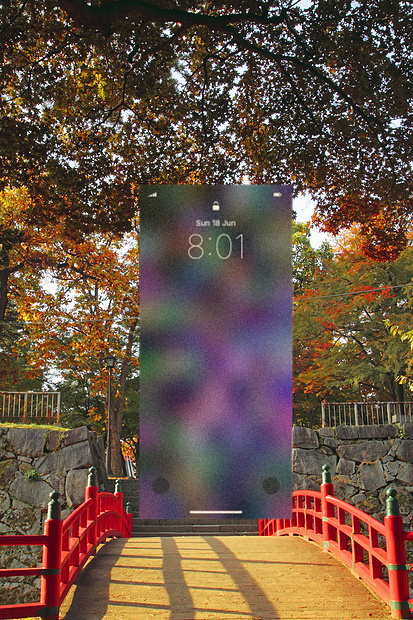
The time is **8:01**
